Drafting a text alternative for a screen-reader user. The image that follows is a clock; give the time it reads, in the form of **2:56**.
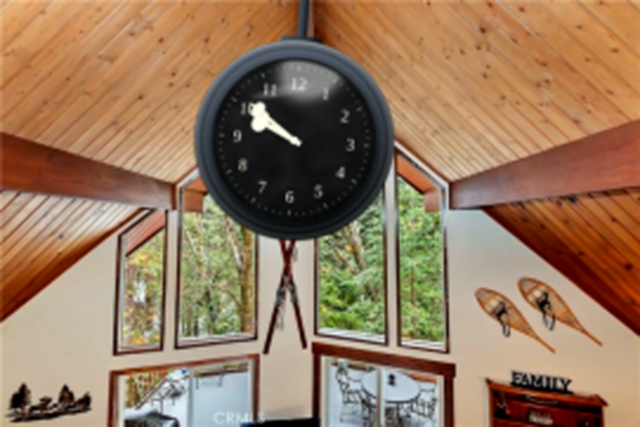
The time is **9:51**
